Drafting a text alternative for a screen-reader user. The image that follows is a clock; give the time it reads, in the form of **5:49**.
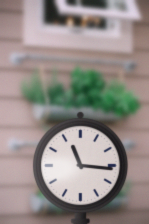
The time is **11:16**
